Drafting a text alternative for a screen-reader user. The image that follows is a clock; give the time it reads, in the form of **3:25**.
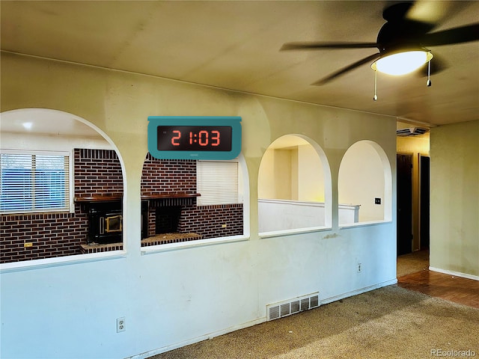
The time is **21:03**
